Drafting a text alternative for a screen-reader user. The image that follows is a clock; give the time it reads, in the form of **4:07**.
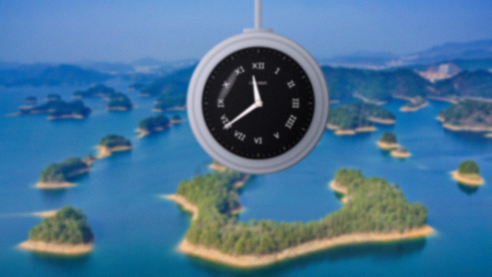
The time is **11:39**
